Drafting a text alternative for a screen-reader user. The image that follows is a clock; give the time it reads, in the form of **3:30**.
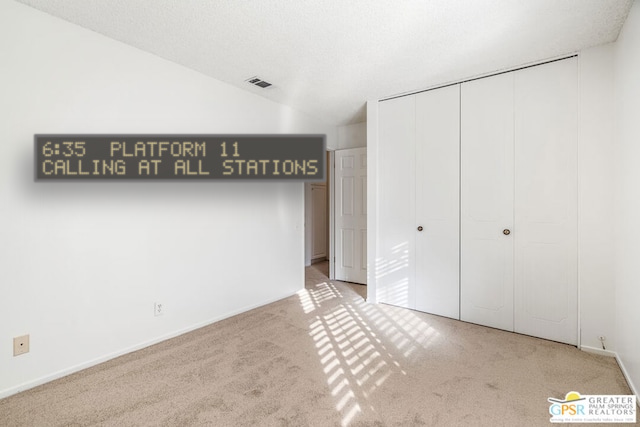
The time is **6:35**
